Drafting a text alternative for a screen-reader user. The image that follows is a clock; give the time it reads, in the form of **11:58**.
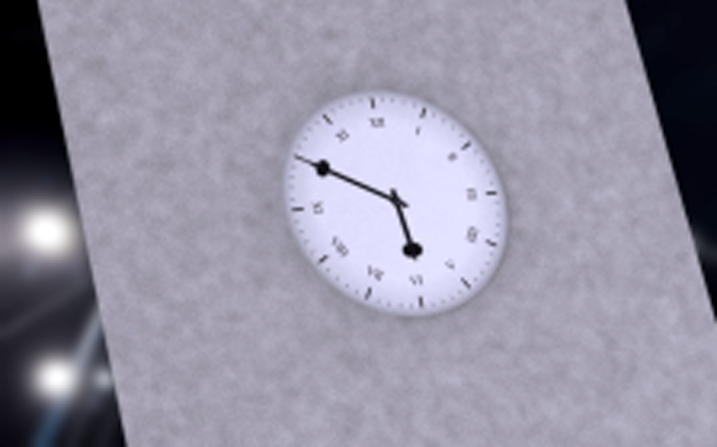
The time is **5:50**
